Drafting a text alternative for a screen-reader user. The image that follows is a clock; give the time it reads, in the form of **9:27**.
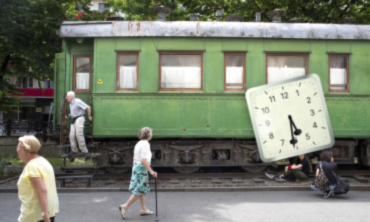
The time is **5:31**
